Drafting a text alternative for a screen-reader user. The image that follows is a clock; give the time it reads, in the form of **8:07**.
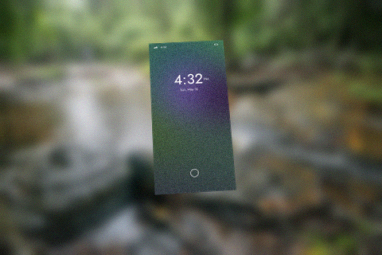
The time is **4:32**
